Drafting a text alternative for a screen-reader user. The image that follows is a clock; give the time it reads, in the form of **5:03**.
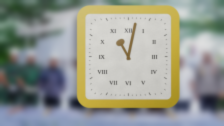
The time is **11:02**
